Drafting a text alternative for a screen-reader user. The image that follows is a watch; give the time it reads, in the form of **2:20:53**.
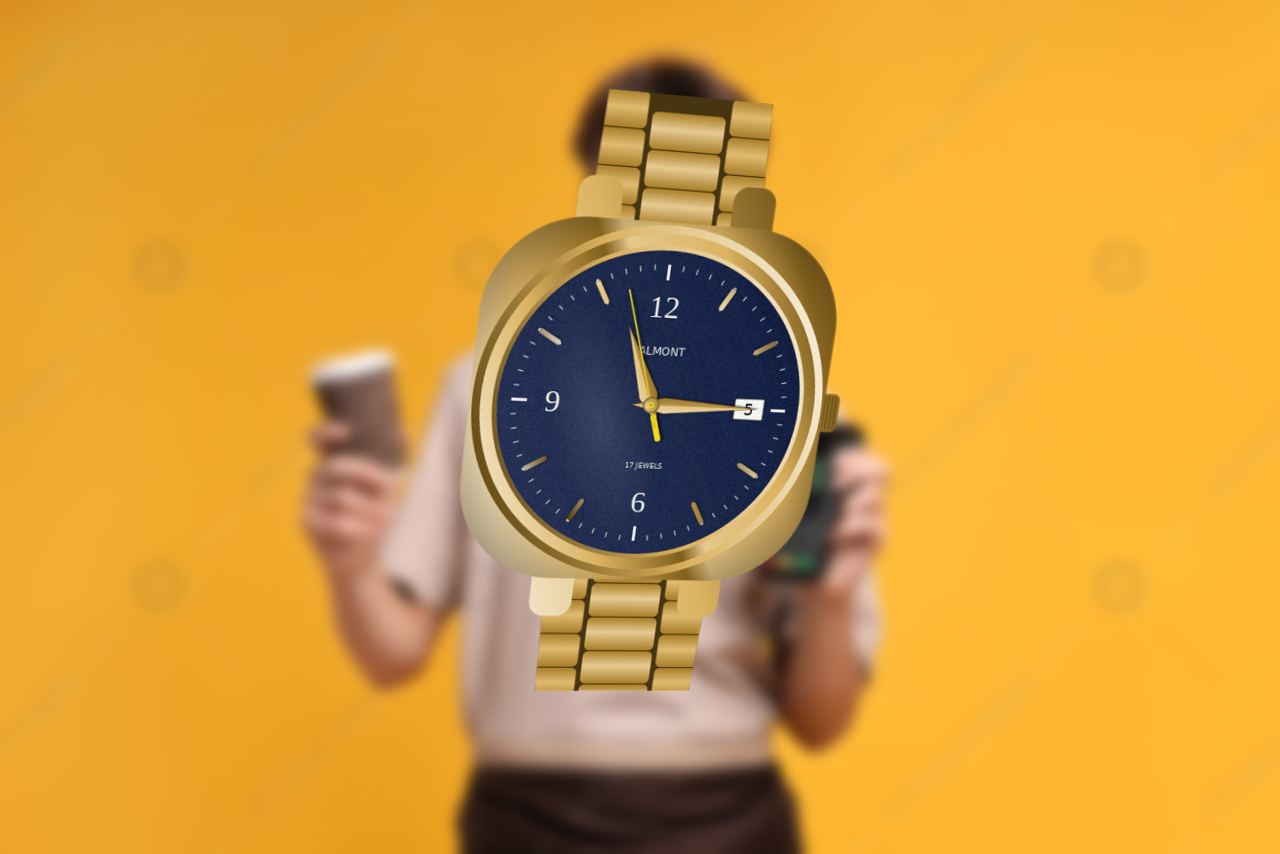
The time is **11:14:57**
